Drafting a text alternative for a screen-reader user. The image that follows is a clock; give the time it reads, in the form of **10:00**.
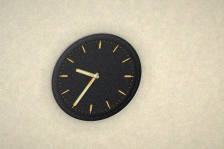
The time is **9:35**
